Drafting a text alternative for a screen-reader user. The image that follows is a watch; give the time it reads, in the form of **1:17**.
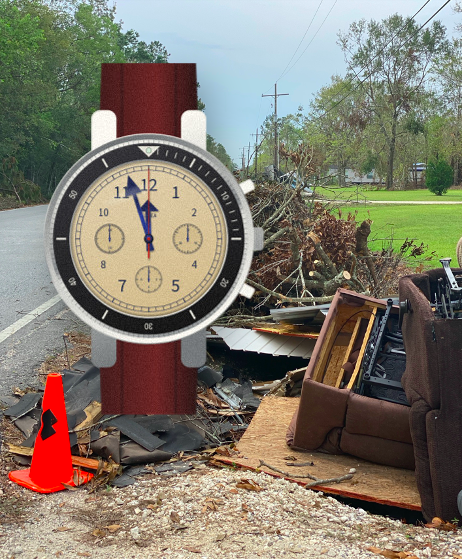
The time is **11:57**
